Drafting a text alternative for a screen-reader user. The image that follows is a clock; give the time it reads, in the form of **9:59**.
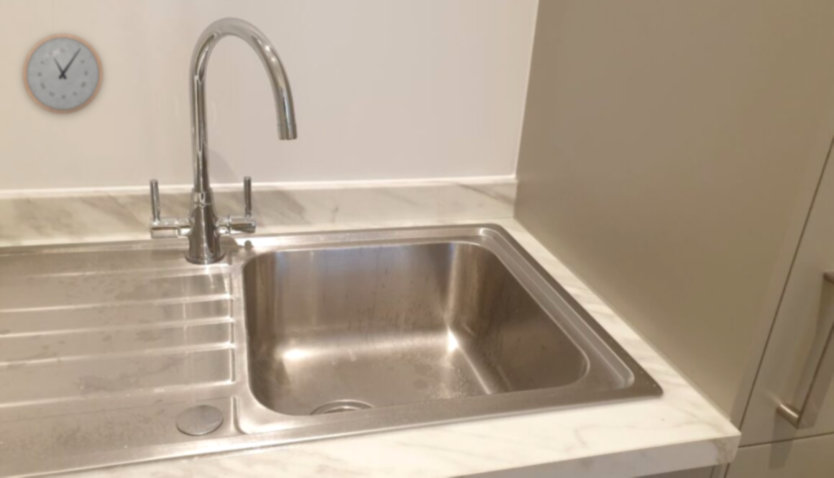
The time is **11:06**
